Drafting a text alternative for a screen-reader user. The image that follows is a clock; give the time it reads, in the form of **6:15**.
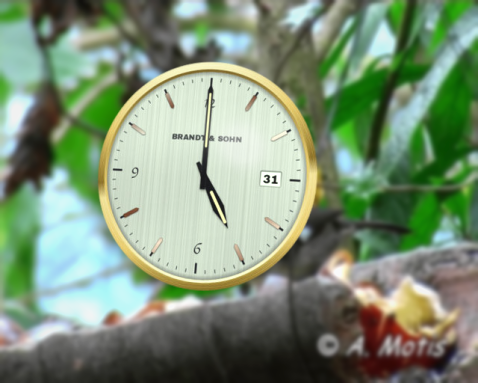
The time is **5:00**
